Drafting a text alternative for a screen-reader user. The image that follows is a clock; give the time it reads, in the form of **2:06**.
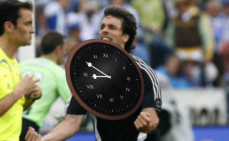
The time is **8:50**
